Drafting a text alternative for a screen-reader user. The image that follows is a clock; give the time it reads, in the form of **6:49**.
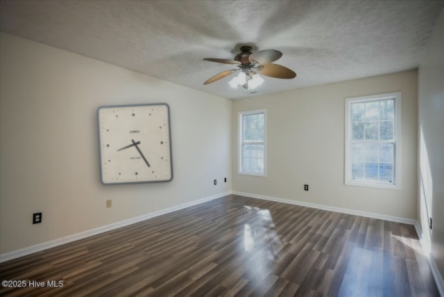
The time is **8:25**
